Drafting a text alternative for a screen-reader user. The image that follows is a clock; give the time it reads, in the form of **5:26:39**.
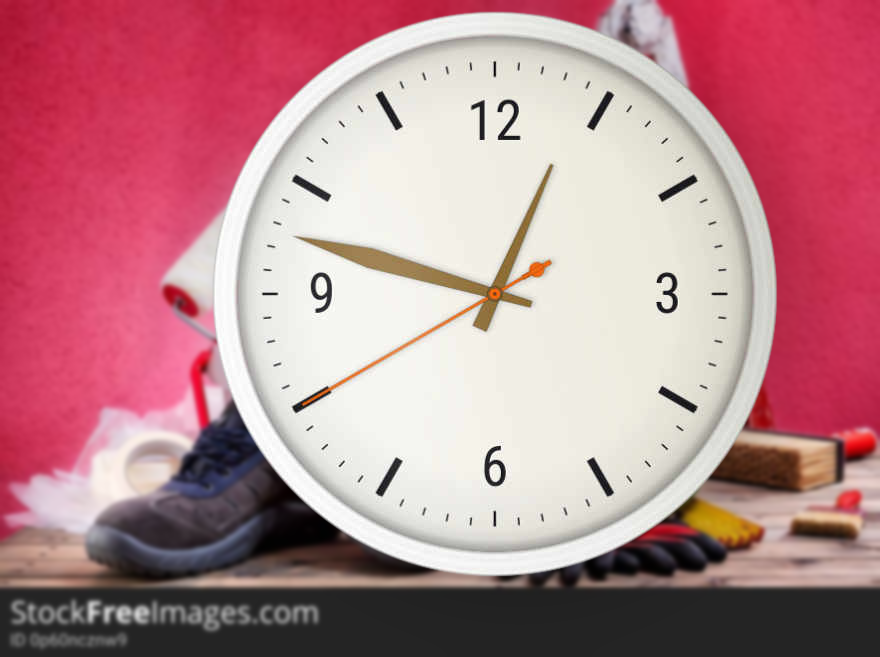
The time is **12:47:40**
